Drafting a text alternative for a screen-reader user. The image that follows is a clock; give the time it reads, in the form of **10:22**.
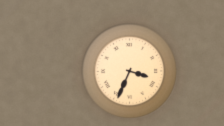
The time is **3:34**
